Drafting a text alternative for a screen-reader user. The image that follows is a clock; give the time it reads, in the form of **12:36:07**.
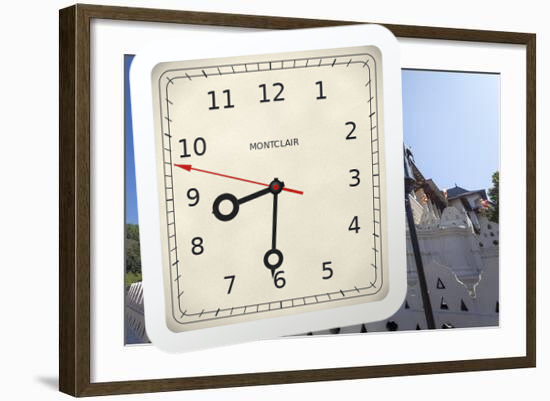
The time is **8:30:48**
